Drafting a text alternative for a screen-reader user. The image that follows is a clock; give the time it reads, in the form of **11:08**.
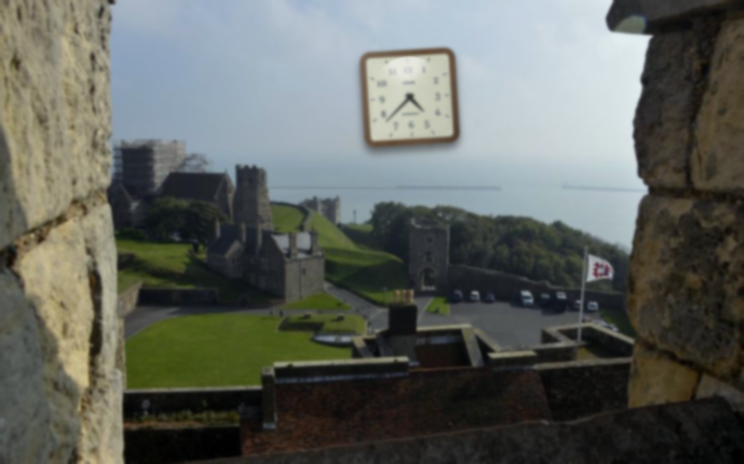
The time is **4:38**
